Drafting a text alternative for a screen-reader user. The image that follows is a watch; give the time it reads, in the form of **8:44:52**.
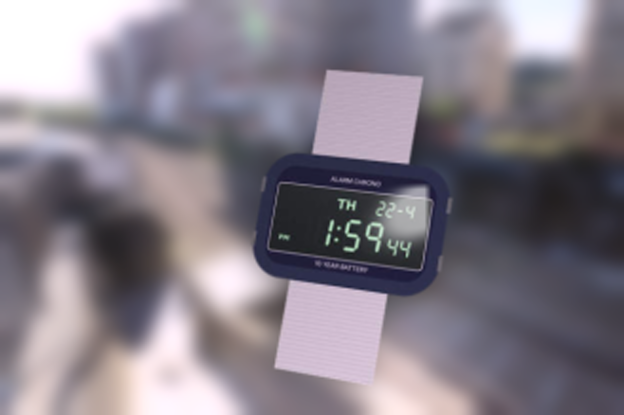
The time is **1:59:44**
